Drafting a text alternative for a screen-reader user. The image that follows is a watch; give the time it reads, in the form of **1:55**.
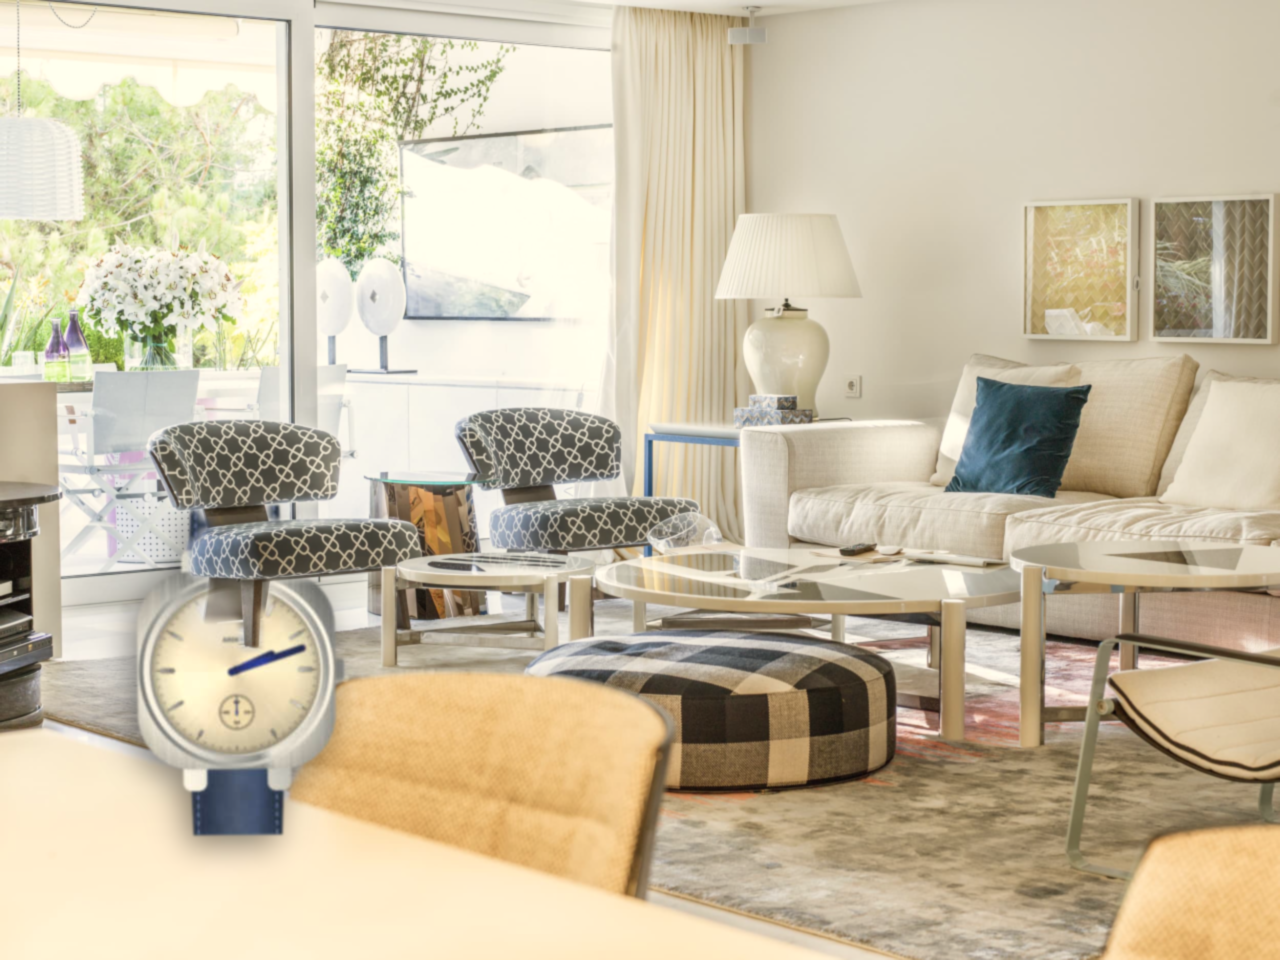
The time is **2:12**
